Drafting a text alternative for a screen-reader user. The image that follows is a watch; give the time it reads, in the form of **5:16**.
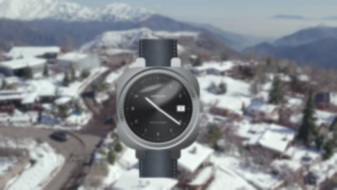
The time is **10:21**
